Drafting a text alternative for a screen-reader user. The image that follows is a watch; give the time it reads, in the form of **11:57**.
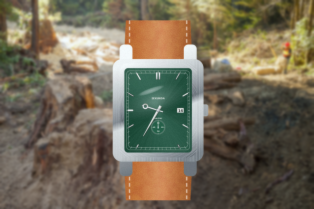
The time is **9:35**
